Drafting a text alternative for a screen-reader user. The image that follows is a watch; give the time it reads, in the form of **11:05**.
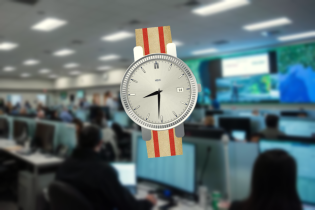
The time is **8:31**
